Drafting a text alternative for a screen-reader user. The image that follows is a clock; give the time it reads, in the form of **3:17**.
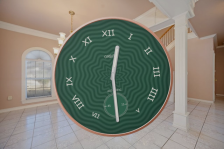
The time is **12:30**
